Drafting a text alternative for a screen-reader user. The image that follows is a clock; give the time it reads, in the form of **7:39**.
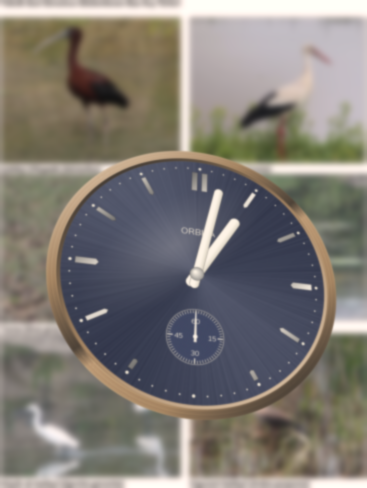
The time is **1:02**
